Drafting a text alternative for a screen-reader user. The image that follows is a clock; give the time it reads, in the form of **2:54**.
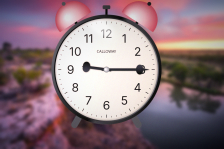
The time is **9:15**
